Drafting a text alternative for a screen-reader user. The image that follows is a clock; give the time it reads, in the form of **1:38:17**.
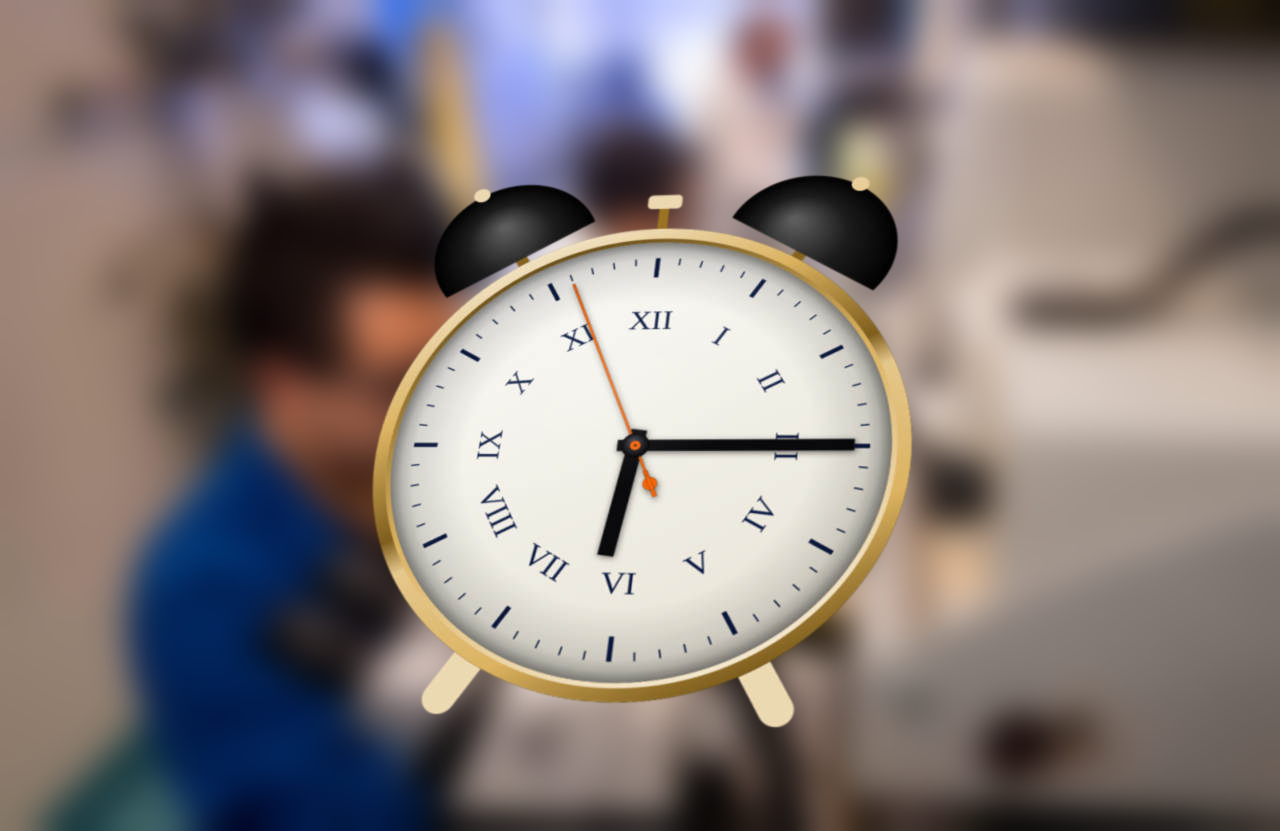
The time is **6:14:56**
